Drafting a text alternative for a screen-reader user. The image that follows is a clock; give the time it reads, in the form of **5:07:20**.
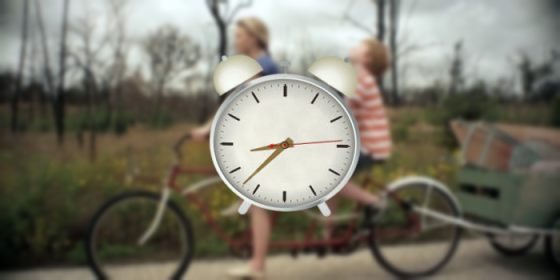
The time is **8:37:14**
